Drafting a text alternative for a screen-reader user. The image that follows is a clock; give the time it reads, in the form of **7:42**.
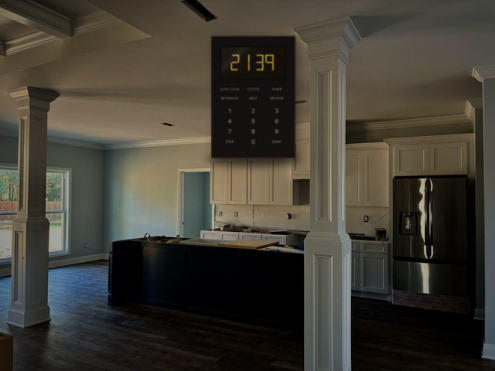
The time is **21:39**
